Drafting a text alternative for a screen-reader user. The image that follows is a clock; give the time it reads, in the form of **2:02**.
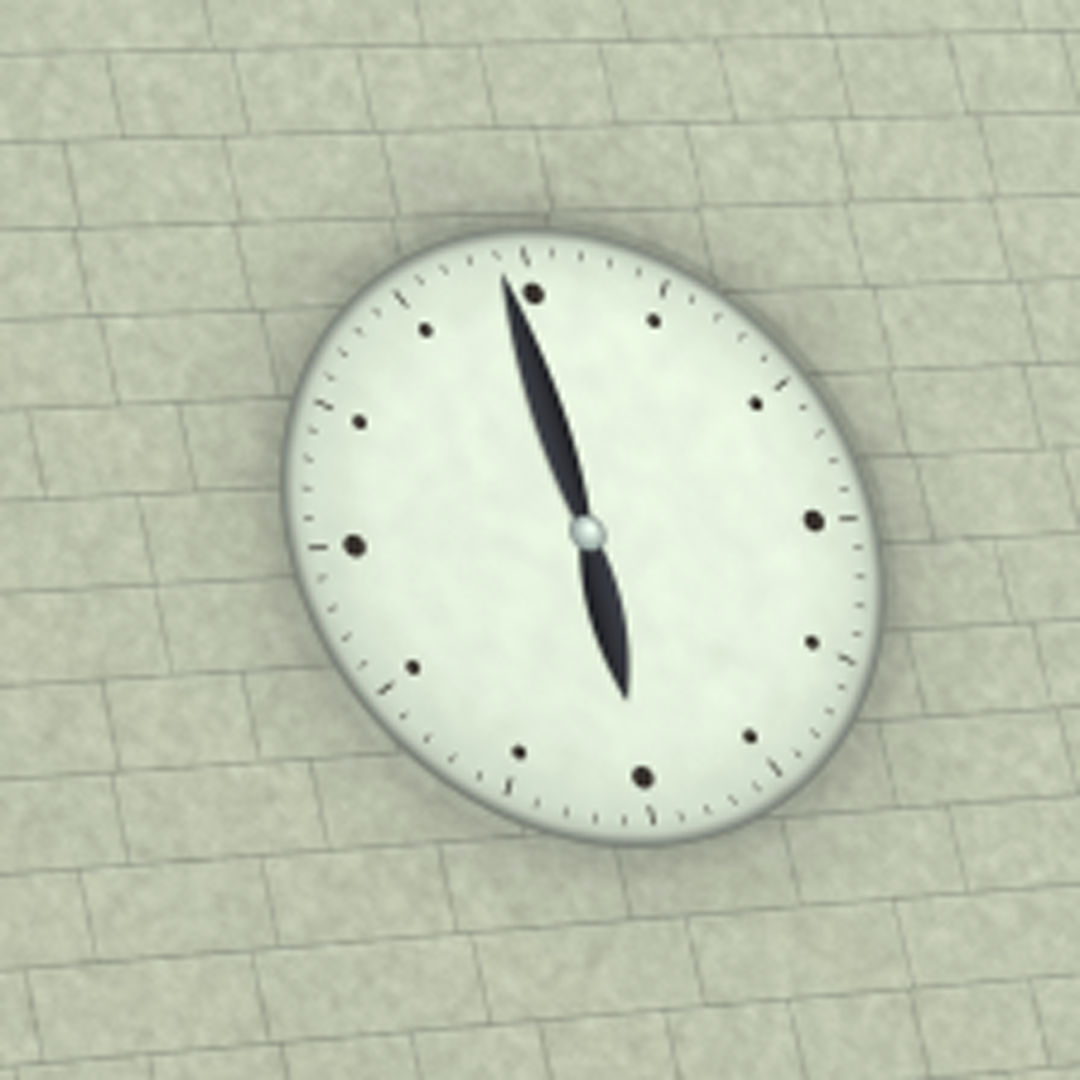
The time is **5:59**
